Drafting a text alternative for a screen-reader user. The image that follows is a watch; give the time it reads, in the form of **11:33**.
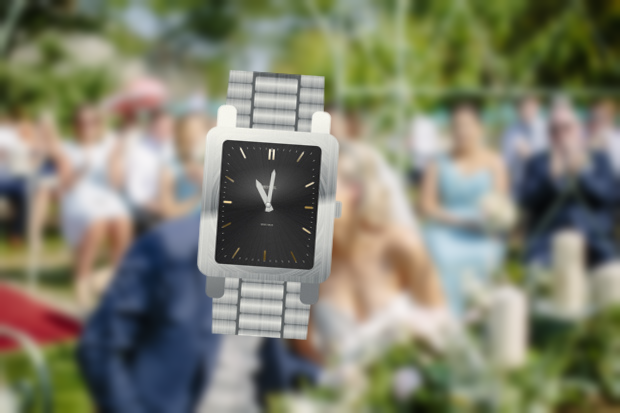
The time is **11:01**
